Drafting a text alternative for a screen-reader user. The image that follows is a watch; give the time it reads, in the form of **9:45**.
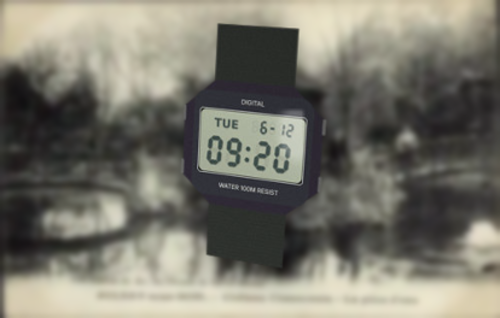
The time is **9:20**
